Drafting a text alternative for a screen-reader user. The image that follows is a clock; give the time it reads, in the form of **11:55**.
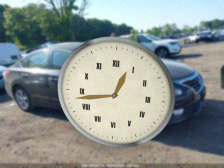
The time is **12:43**
